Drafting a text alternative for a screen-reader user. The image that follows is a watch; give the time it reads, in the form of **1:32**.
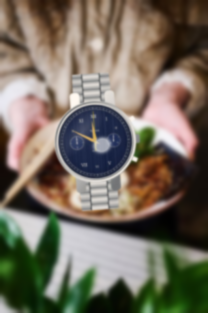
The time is **11:50**
